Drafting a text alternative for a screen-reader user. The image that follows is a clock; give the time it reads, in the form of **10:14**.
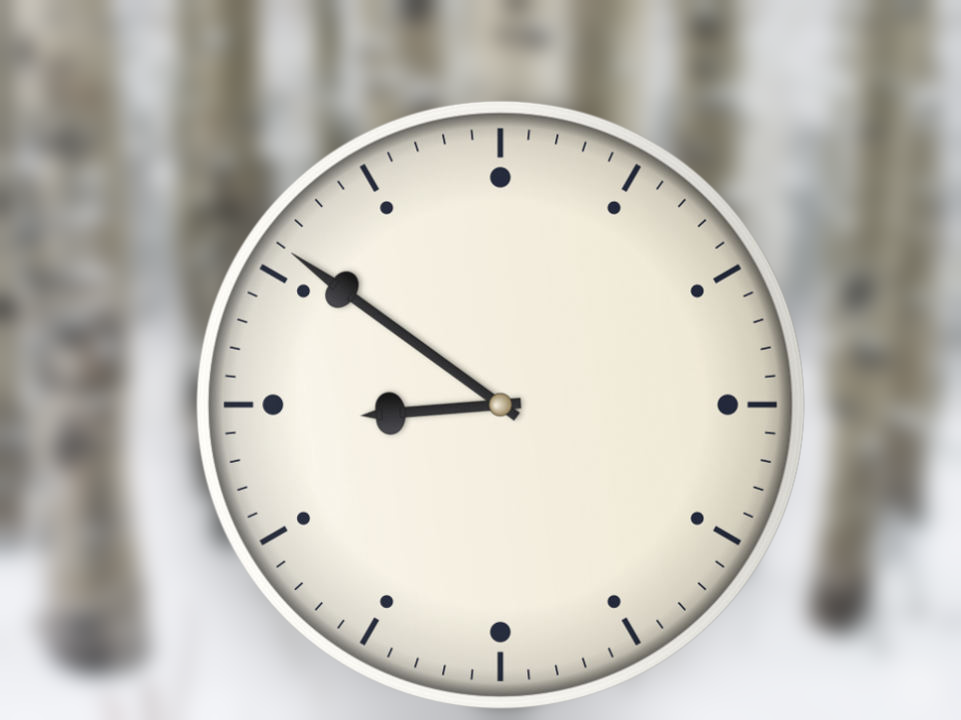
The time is **8:51**
